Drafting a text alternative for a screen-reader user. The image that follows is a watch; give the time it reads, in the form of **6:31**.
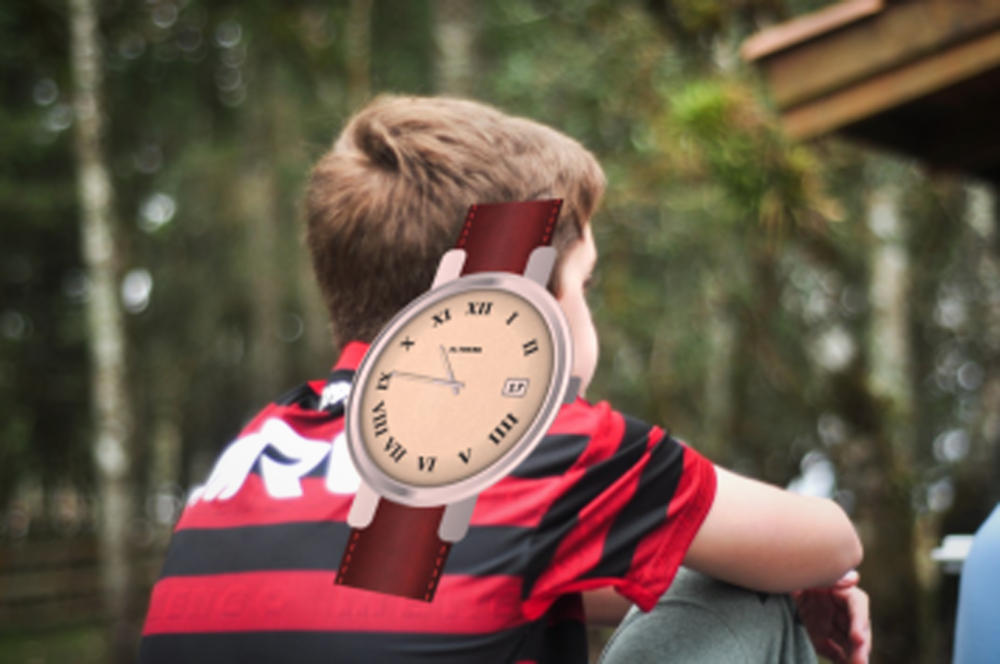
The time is **10:46**
